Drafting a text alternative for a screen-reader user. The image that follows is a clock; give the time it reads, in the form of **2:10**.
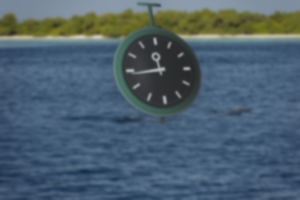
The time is **11:44**
